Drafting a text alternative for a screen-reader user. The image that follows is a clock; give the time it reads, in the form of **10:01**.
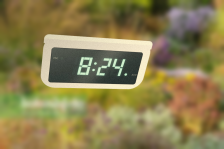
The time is **8:24**
